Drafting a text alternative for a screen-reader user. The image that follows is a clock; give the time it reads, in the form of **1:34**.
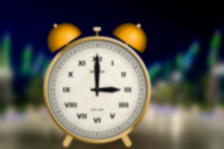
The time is **3:00**
